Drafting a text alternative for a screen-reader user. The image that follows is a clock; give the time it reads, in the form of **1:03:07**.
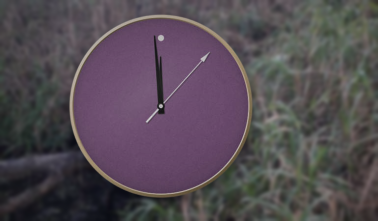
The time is **11:59:07**
